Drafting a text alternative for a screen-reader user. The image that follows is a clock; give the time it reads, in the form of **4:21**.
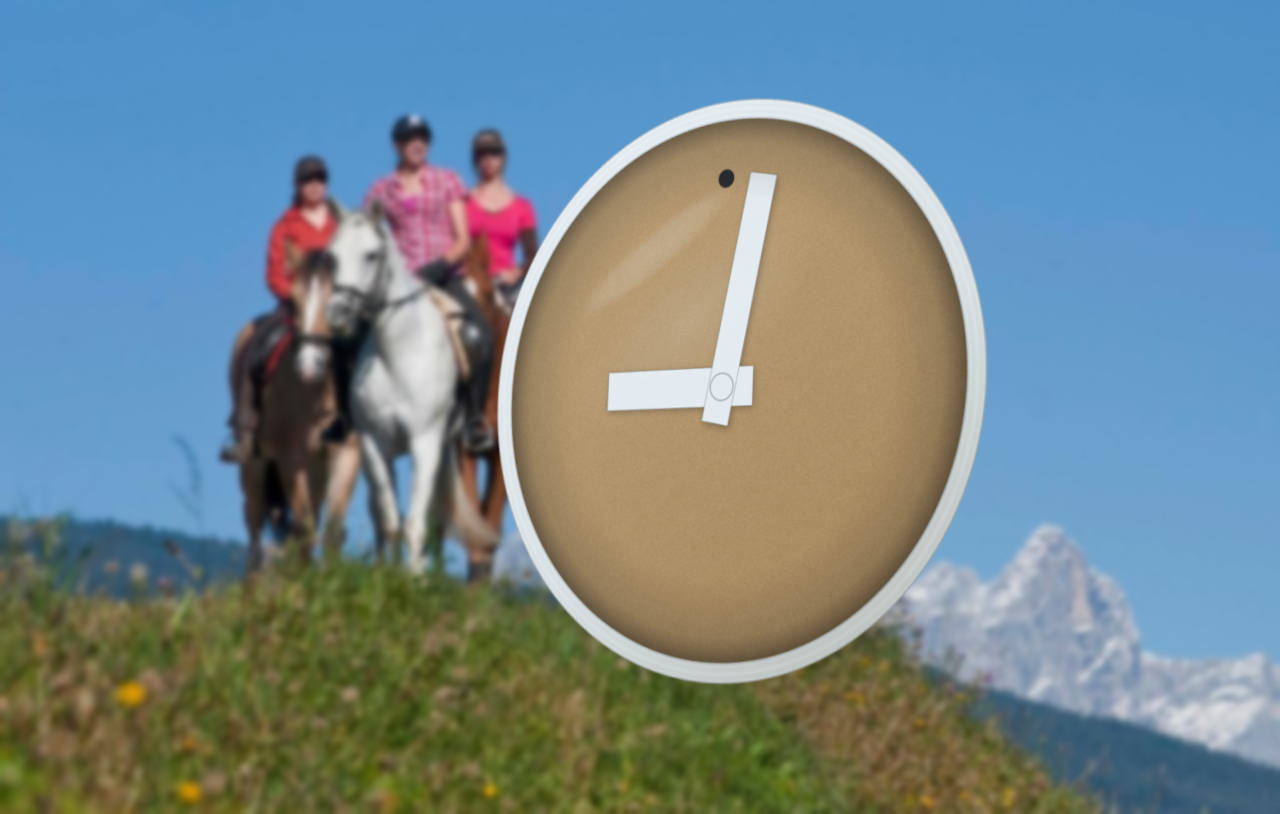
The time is **9:02**
